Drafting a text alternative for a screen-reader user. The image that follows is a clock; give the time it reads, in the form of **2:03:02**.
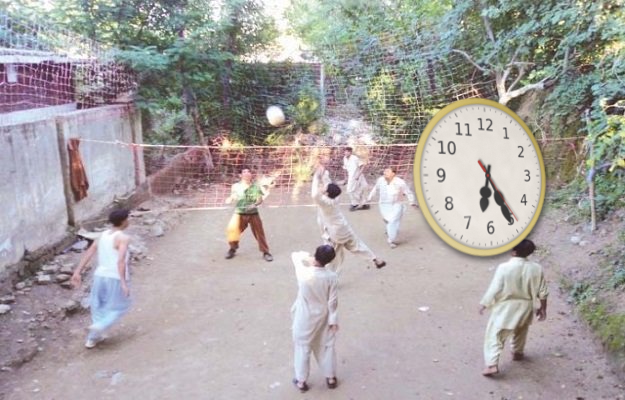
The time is **6:25:24**
